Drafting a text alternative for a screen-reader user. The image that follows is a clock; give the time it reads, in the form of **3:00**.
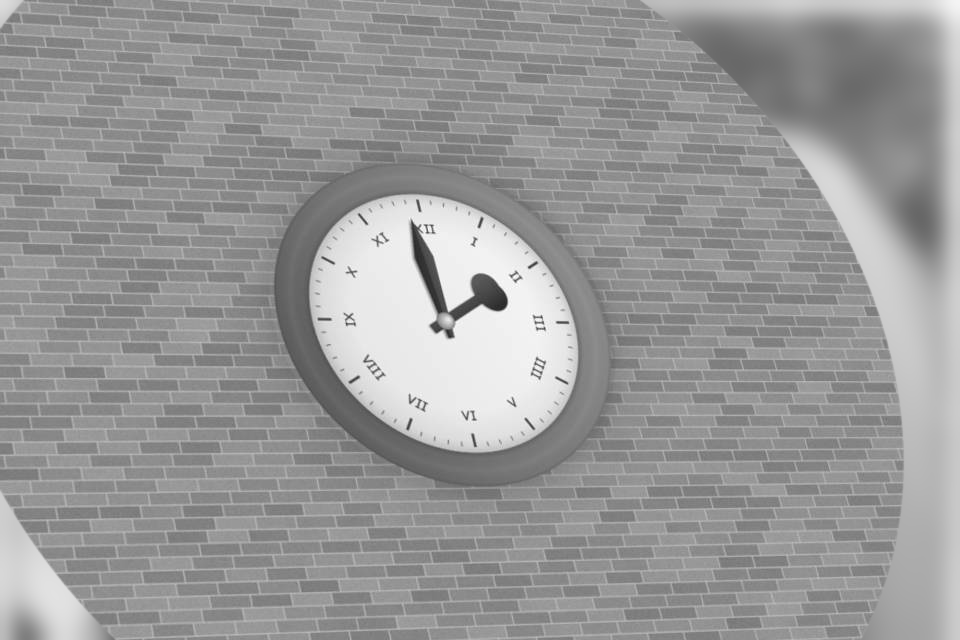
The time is **1:59**
